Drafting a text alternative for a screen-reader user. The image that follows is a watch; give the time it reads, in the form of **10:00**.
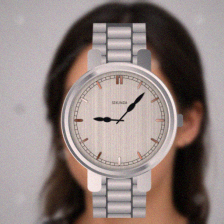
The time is **9:07**
